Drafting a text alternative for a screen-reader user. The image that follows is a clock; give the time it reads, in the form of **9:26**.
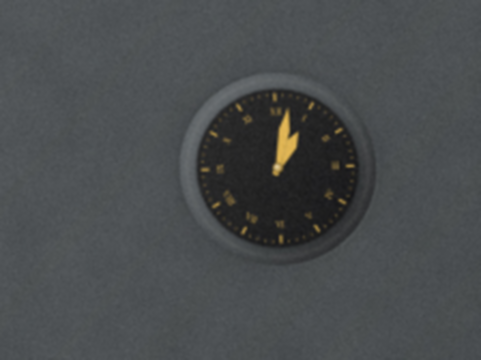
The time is **1:02**
